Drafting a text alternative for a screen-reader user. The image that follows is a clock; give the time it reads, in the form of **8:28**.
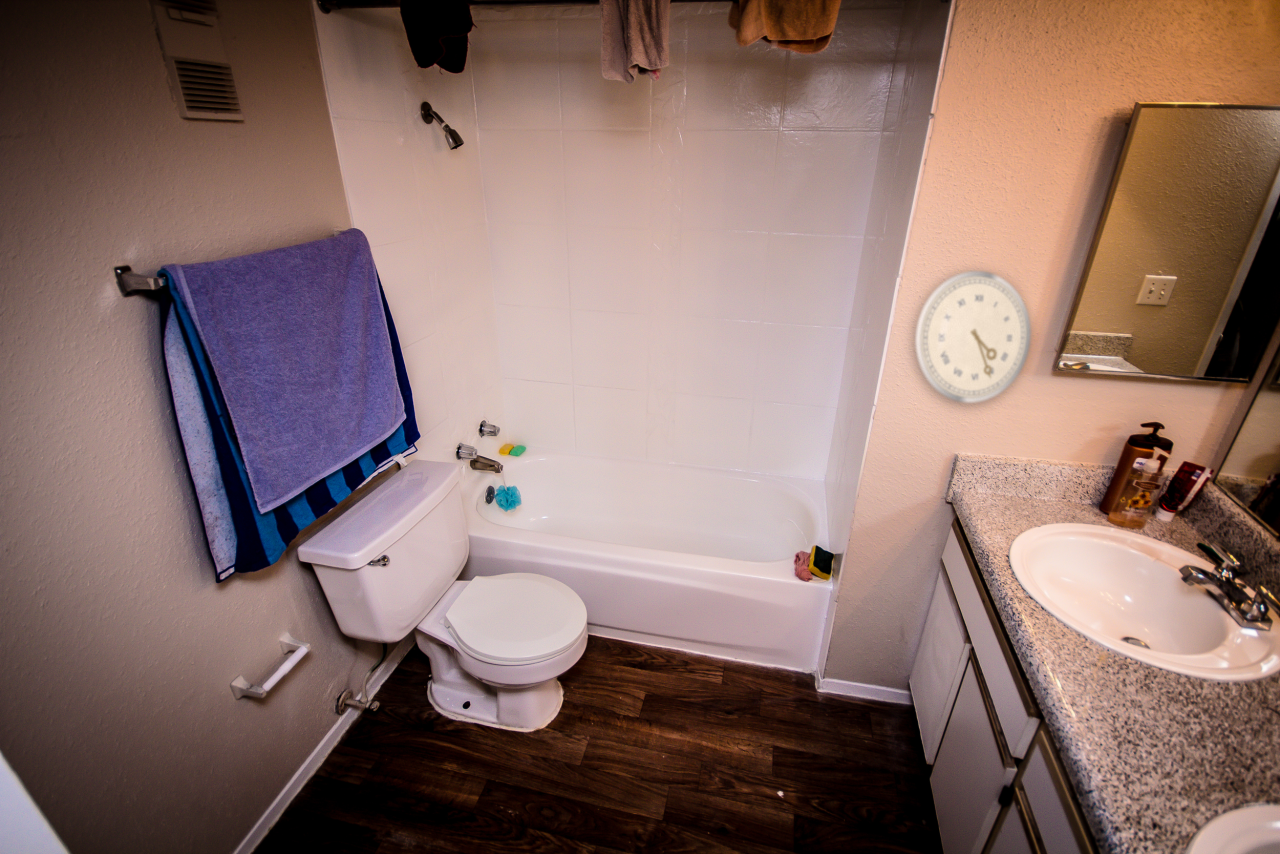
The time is **4:26**
